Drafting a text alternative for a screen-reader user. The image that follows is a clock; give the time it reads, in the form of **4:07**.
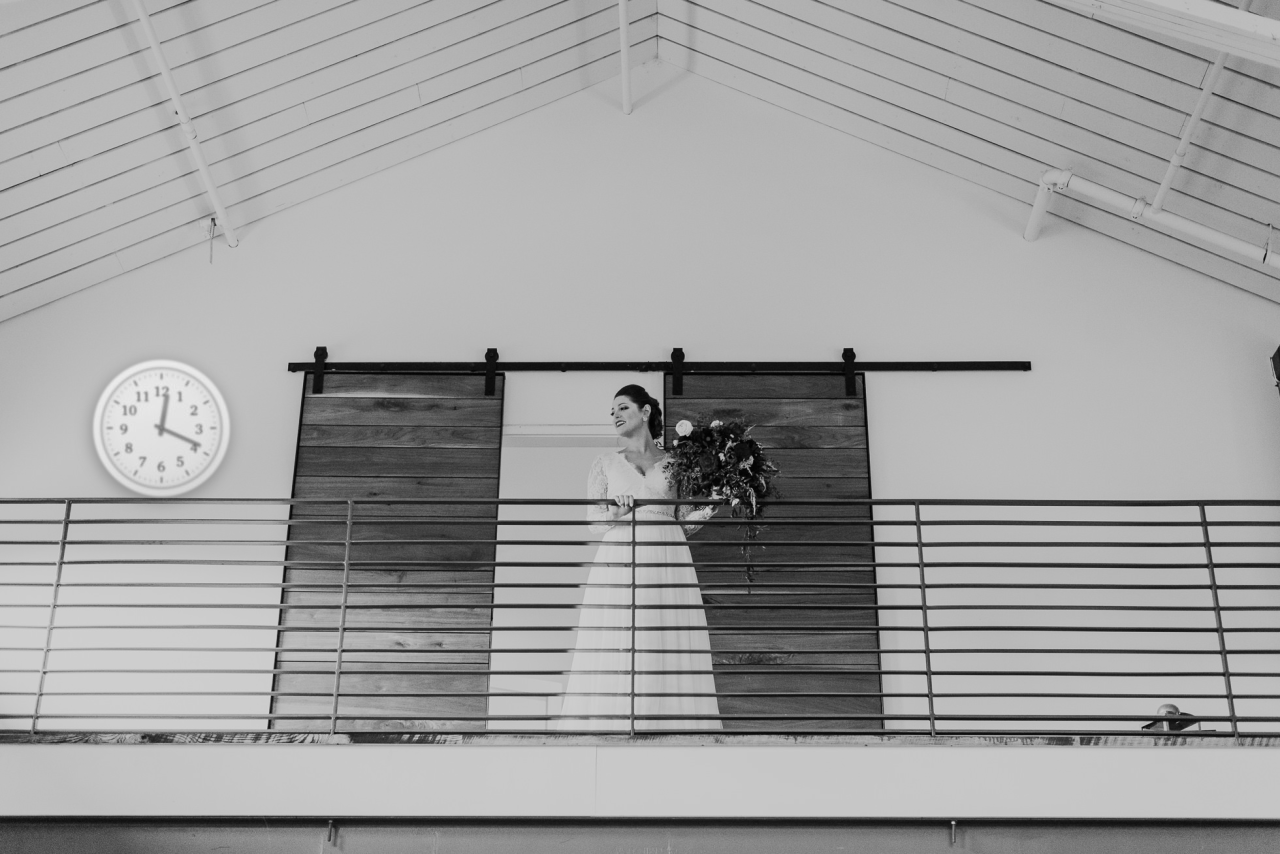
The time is **12:19**
